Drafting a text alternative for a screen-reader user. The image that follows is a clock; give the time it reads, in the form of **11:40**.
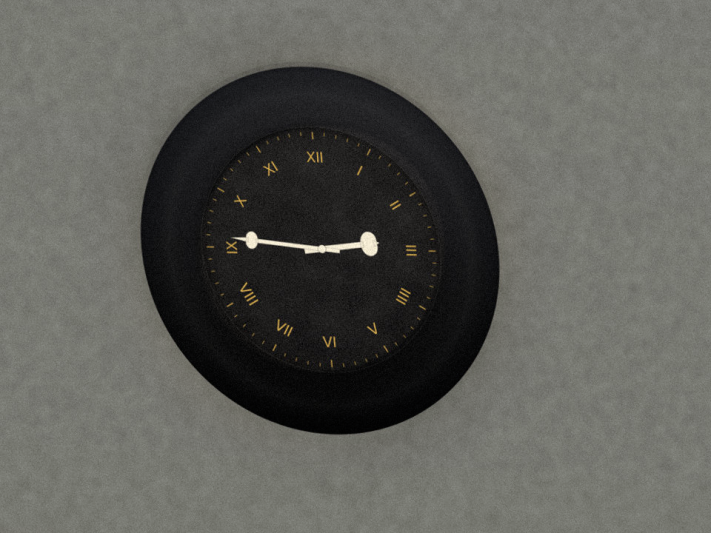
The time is **2:46**
